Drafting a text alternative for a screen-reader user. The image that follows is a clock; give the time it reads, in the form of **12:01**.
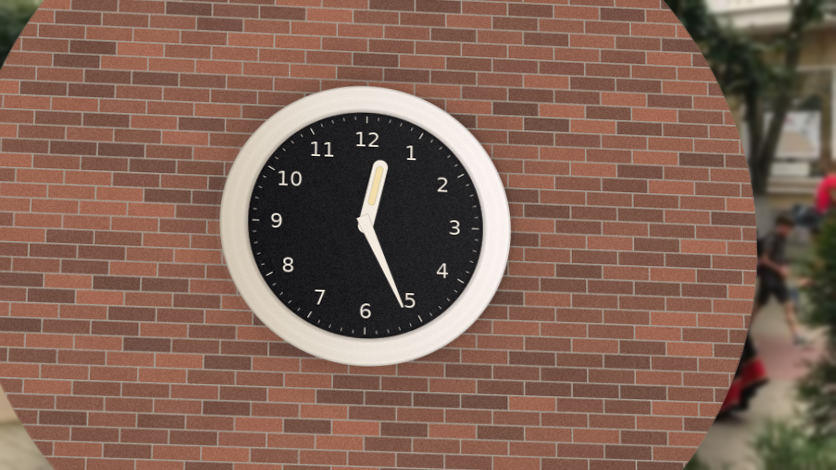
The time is **12:26**
